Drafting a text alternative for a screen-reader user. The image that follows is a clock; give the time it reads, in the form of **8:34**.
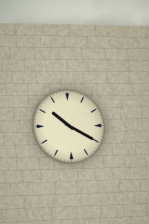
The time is **10:20**
